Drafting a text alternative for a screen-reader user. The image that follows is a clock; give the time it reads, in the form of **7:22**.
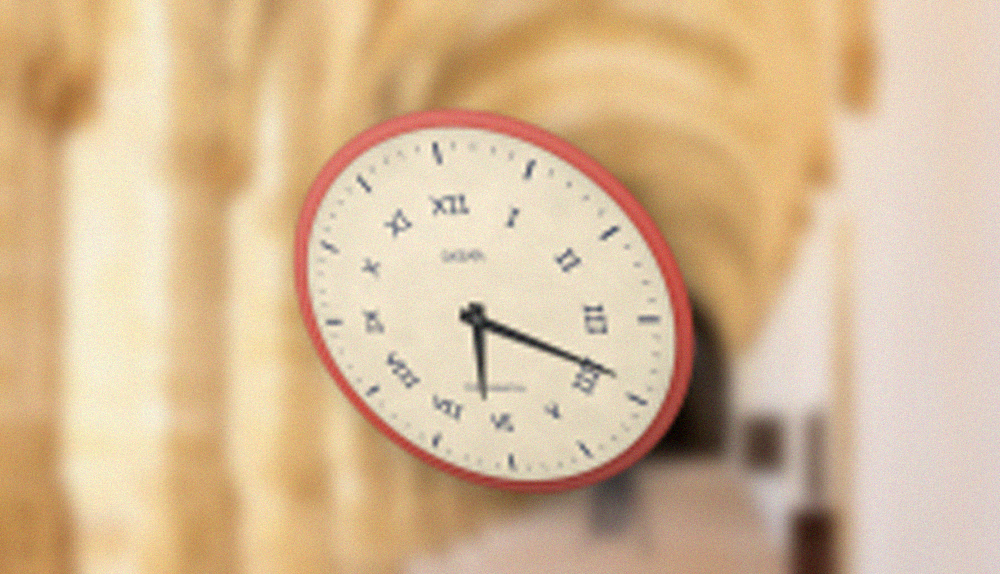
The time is **6:19**
